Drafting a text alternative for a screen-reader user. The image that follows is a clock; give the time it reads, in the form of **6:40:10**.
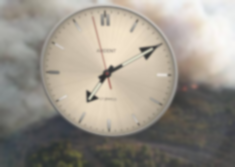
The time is **7:09:58**
